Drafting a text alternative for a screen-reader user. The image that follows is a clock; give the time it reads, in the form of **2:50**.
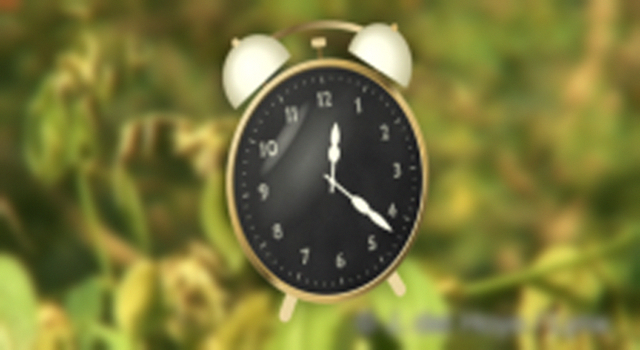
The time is **12:22**
